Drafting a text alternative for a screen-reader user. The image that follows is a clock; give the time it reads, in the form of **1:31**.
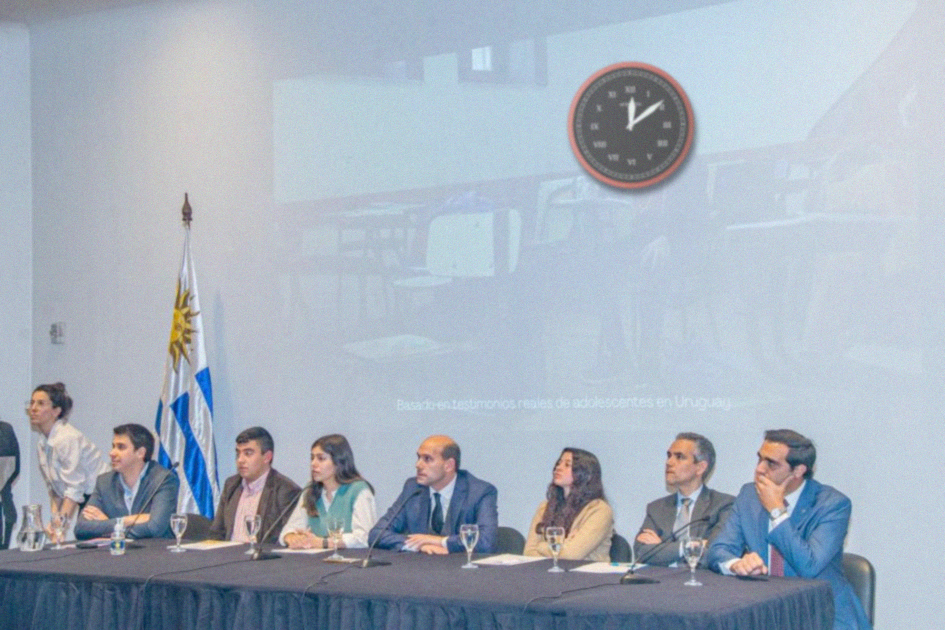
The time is **12:09**
